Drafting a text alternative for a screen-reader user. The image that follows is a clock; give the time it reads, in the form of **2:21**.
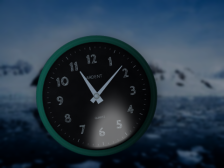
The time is **11:08**
